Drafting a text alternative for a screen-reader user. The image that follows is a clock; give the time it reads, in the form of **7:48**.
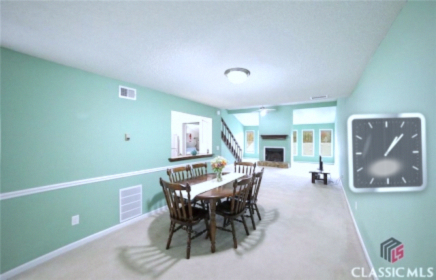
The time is **1:07**
